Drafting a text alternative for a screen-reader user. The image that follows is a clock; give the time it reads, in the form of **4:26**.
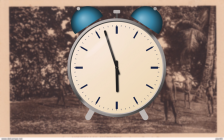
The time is **5:57**
